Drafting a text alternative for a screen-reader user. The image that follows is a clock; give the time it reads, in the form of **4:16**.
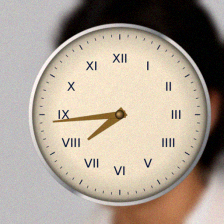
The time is **7:44**
